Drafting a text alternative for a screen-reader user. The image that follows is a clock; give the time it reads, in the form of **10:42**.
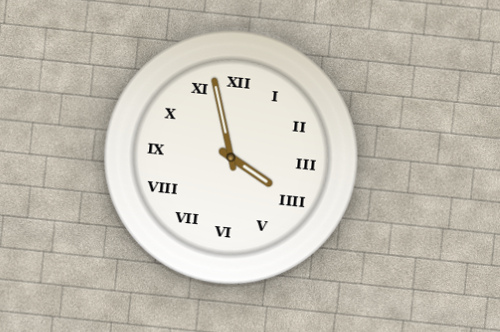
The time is **3:57**
